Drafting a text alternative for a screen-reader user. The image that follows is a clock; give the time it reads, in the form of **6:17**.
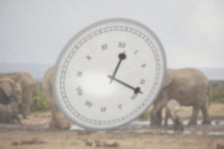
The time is **12:18**
